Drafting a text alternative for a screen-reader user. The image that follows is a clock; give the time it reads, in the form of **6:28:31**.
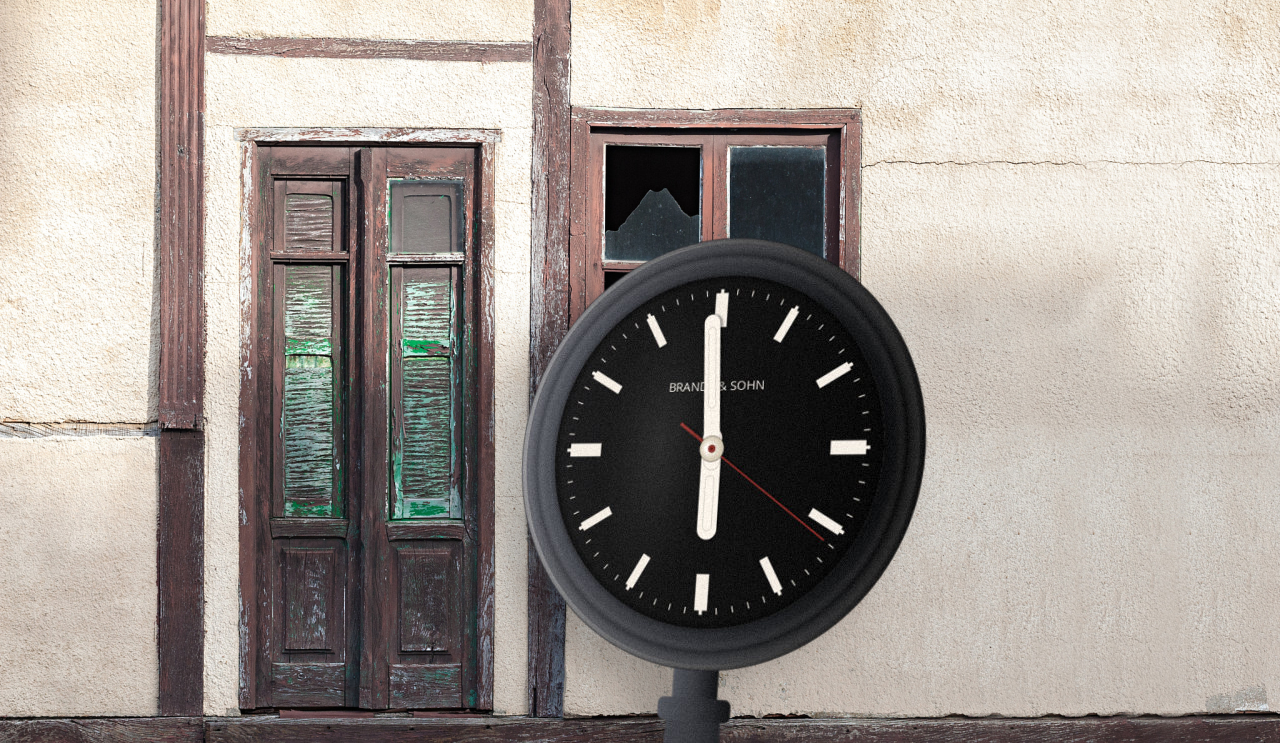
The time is **5:59:21**
